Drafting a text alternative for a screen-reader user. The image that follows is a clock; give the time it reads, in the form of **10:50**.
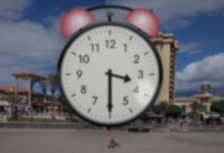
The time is **3:30**
